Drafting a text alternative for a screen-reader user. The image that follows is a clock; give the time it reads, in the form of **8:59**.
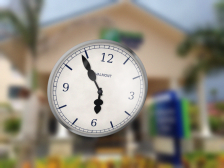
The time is **5:54**
